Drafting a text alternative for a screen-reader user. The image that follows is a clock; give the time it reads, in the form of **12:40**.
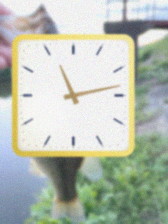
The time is **11:13**
